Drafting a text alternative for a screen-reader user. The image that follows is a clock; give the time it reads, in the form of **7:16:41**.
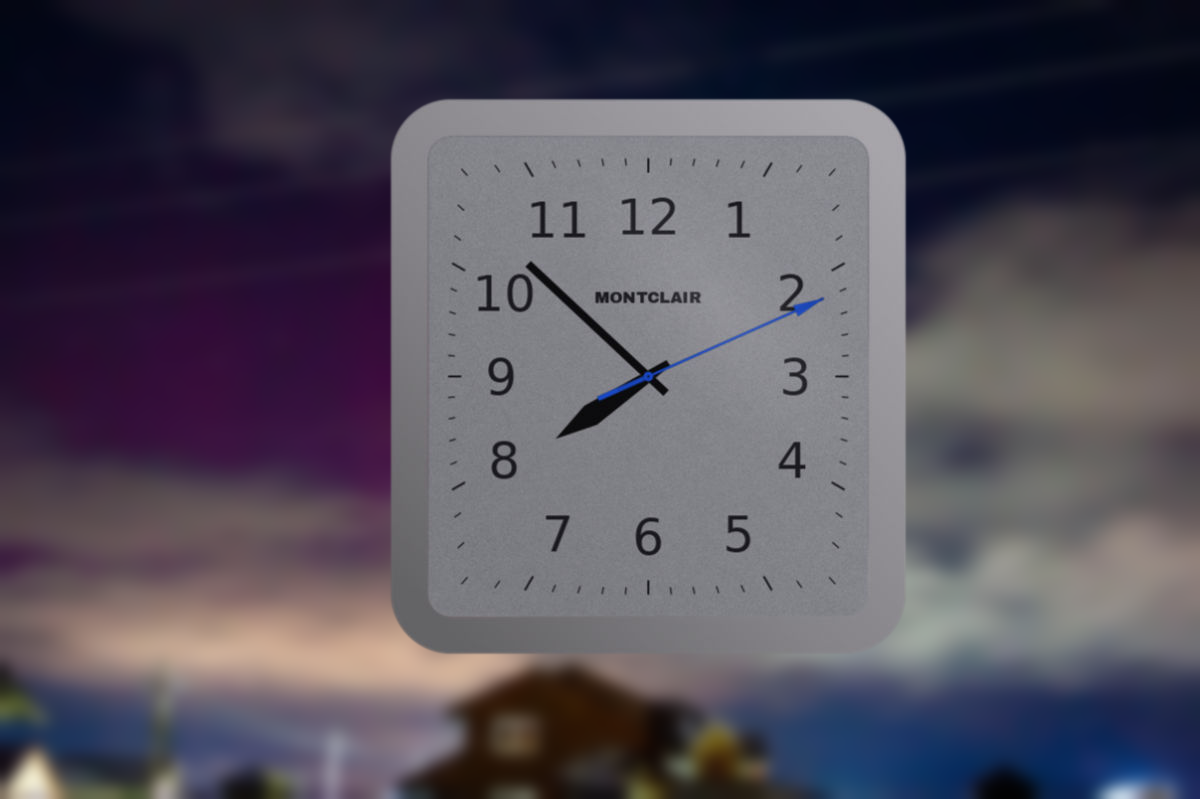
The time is **7:52:11**
